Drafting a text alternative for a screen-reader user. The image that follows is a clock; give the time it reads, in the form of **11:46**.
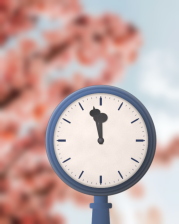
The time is **11:58**
